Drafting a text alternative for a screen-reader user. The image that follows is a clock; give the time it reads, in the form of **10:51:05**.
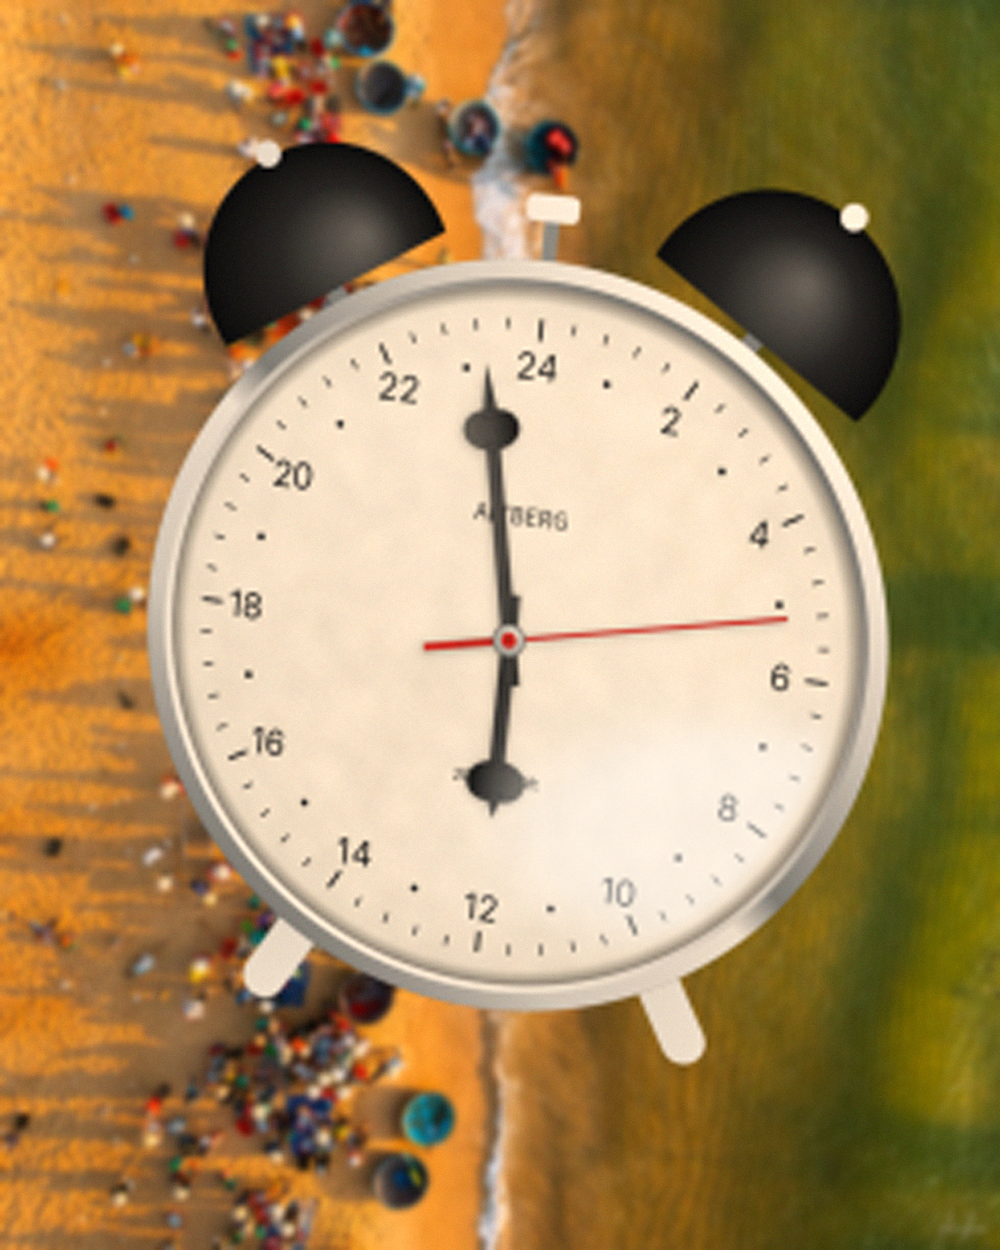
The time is **11:58:13**
